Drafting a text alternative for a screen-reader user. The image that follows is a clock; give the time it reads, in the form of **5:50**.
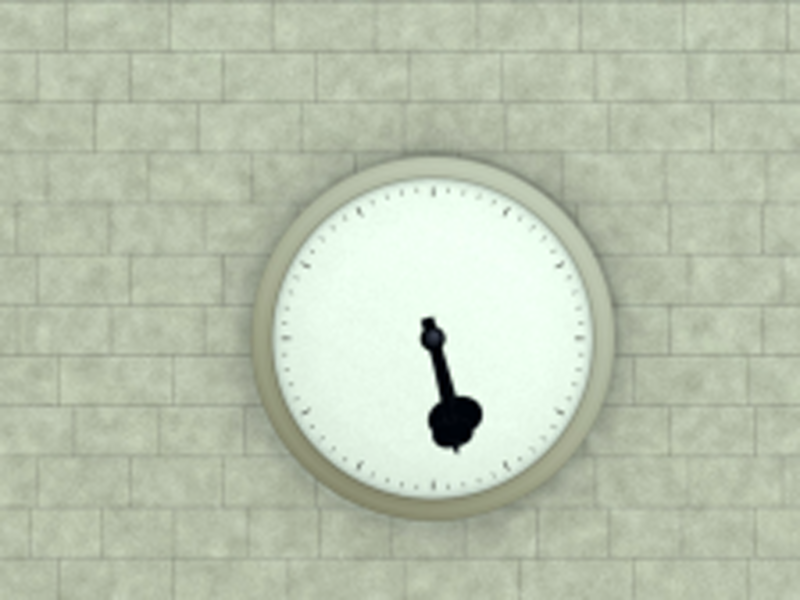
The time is **5:28**
